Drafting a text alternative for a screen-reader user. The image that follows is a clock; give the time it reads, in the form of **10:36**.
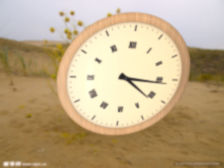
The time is **4:16**
